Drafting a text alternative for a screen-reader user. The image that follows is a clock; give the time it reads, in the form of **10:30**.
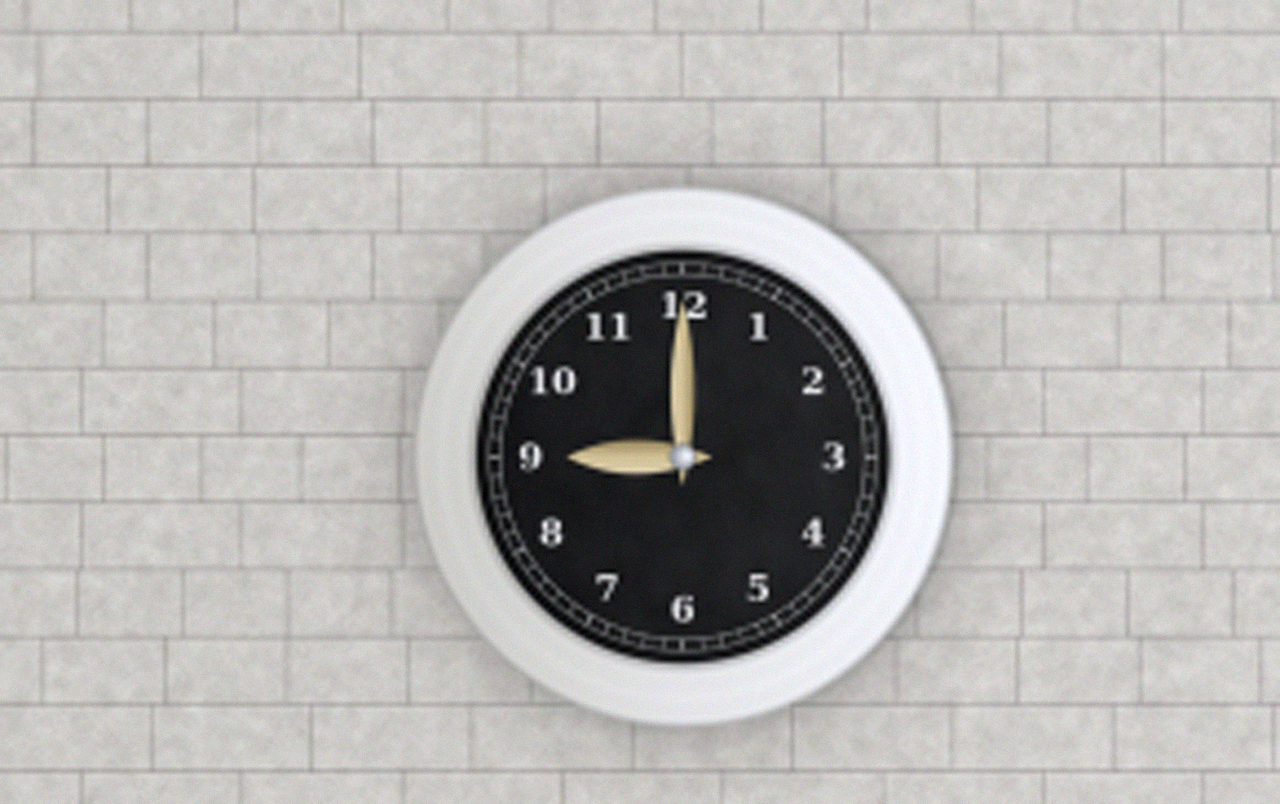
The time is **9:00**
